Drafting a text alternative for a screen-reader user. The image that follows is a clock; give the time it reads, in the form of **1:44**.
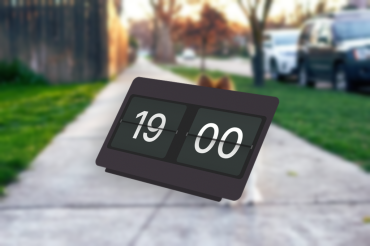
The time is **19:00**
